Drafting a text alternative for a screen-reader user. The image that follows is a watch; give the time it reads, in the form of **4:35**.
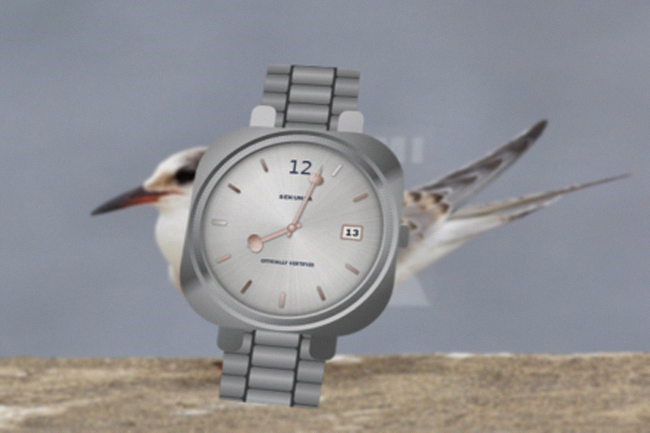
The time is **8:03**
